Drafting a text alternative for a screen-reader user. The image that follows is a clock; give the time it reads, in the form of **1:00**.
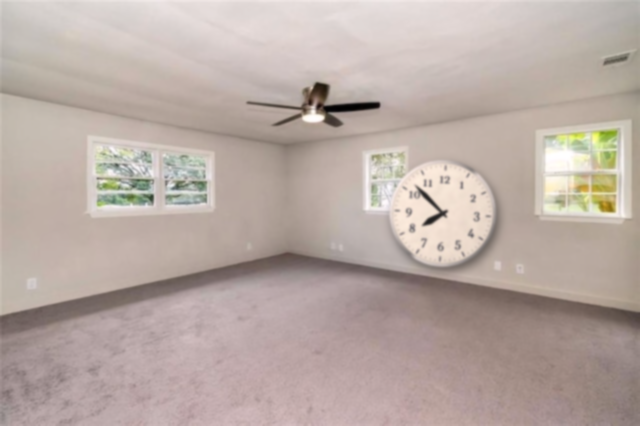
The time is **7:52**
